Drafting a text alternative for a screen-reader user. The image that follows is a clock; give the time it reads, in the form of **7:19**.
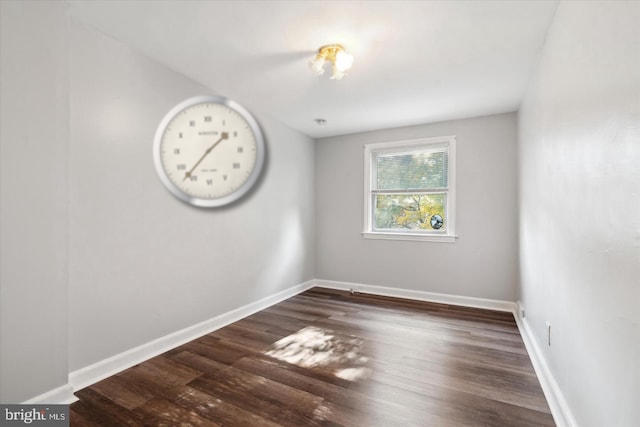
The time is **1:37**
